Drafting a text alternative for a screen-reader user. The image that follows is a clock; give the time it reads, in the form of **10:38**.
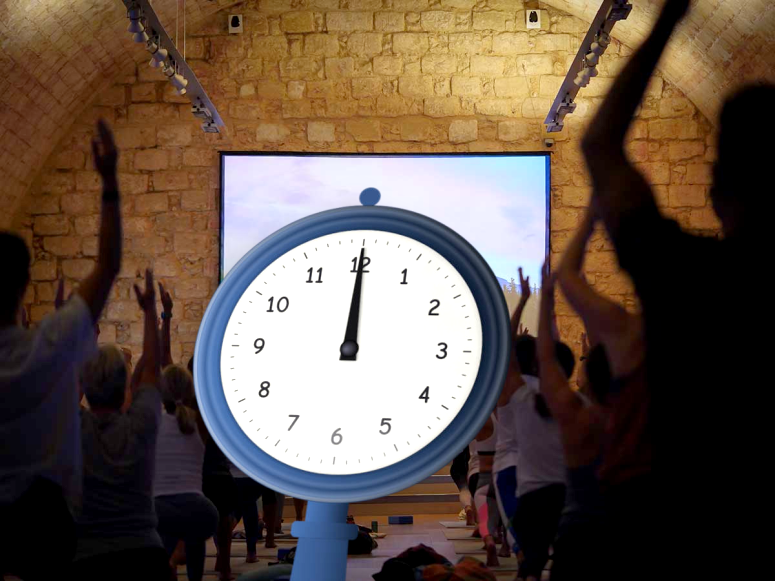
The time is **12:00**
